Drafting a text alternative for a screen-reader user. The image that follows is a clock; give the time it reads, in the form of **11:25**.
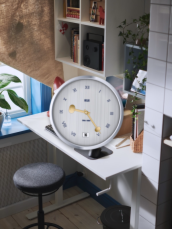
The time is **9:24**
